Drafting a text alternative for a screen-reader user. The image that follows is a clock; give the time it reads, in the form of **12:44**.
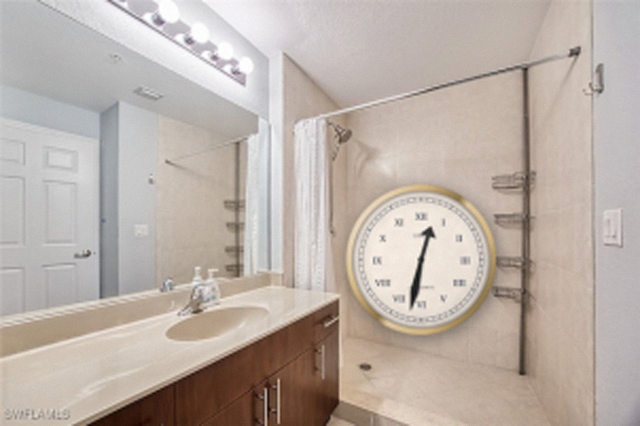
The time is **12:32**
